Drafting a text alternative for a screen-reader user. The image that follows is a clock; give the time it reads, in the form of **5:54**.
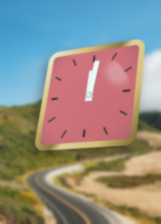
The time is **12:01**
